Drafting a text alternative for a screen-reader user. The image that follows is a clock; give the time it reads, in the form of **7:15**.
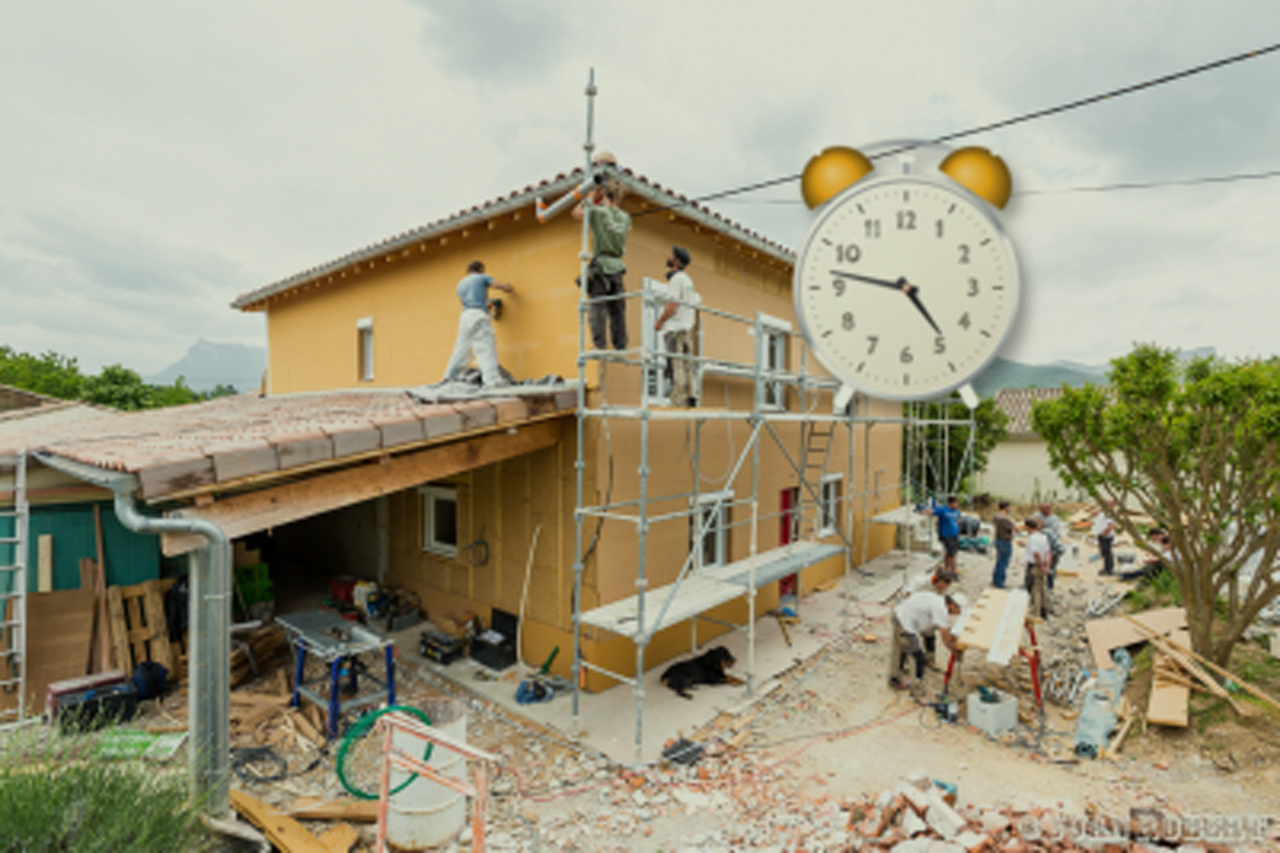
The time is **4:47**
